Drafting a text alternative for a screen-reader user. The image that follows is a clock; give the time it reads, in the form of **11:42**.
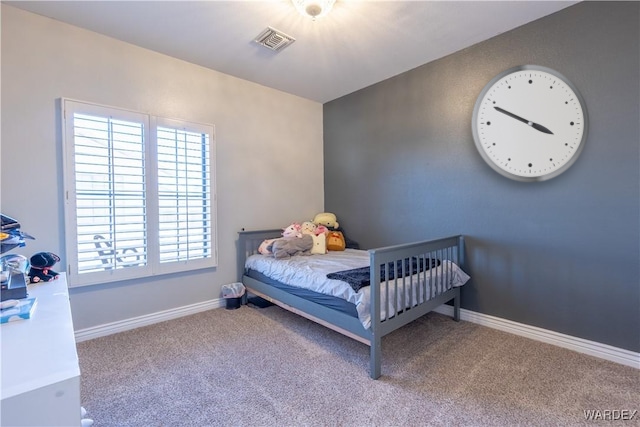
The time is **3:49**
